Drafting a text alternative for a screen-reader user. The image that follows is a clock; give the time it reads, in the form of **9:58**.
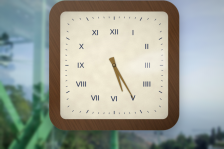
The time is **5:25**
